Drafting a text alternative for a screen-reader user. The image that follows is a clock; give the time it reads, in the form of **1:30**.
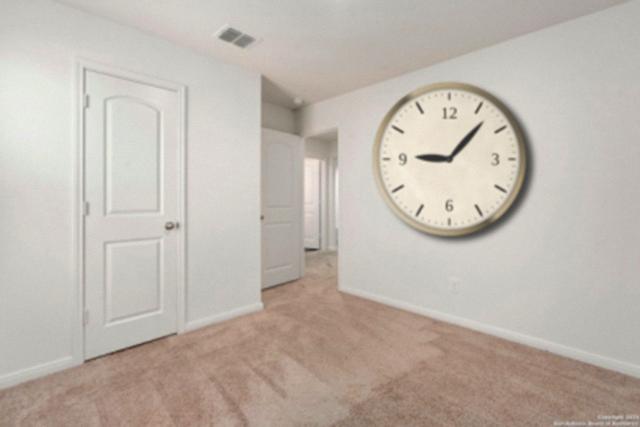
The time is **9:07**
